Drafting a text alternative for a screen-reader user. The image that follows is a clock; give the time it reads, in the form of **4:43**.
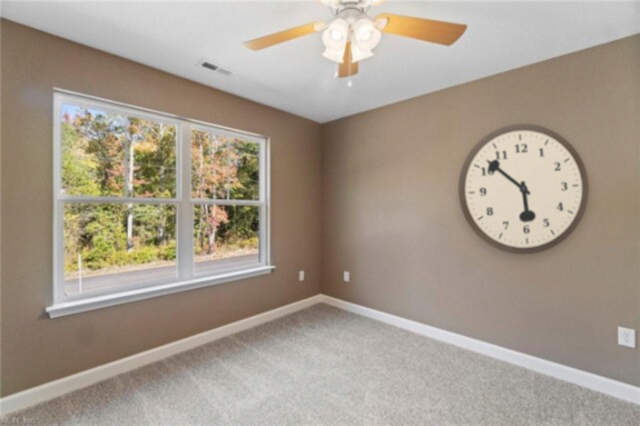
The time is **5:52**
